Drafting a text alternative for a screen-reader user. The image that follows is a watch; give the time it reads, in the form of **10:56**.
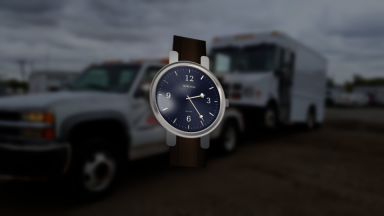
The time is **2:24**
